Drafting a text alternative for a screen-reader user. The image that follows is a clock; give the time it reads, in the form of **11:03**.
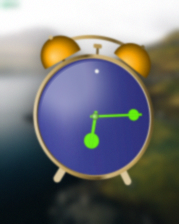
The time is **6:14**
